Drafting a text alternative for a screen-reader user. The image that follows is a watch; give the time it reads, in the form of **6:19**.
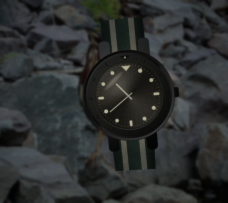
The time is **10:39**
